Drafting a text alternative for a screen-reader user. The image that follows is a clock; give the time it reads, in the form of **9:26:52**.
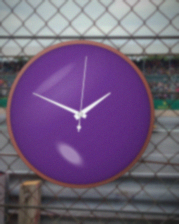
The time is **1:49:01**
